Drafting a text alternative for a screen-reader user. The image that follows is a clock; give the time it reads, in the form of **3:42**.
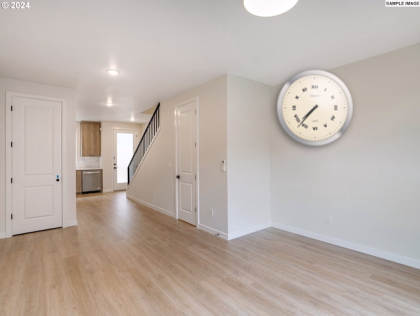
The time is **7:37**
